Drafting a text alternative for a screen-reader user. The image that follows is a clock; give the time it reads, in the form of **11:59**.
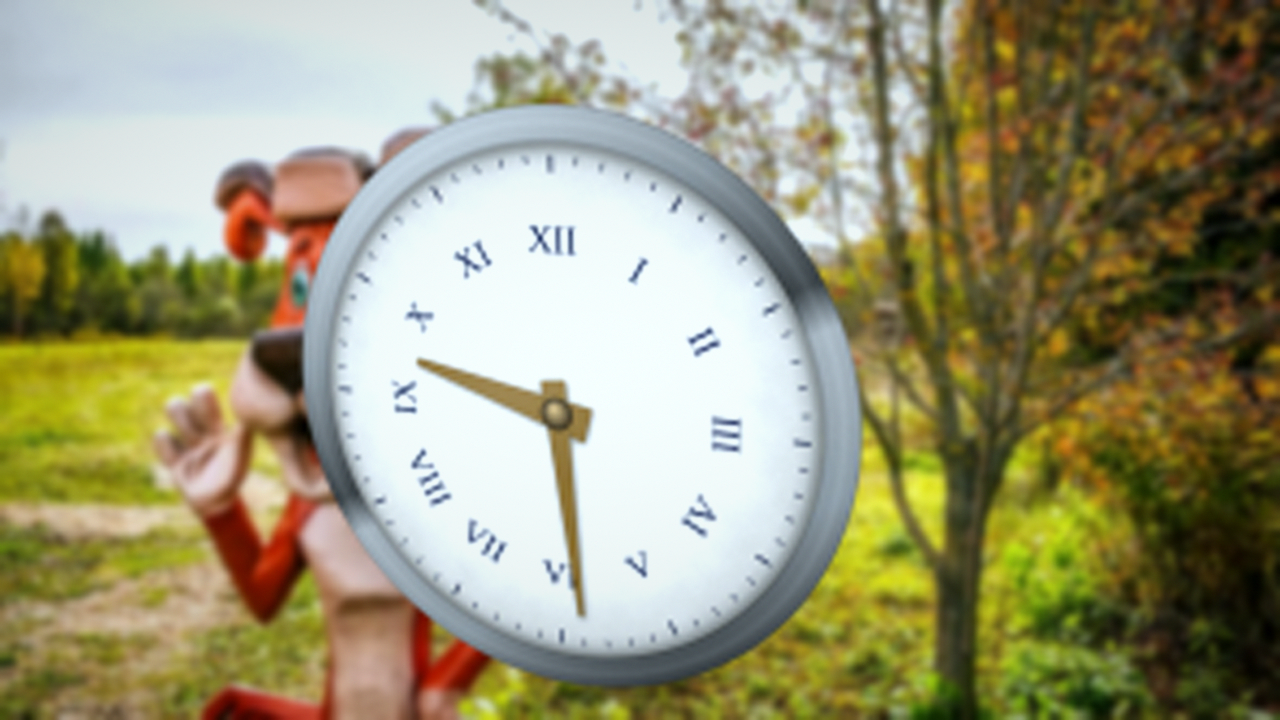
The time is **9:29**
